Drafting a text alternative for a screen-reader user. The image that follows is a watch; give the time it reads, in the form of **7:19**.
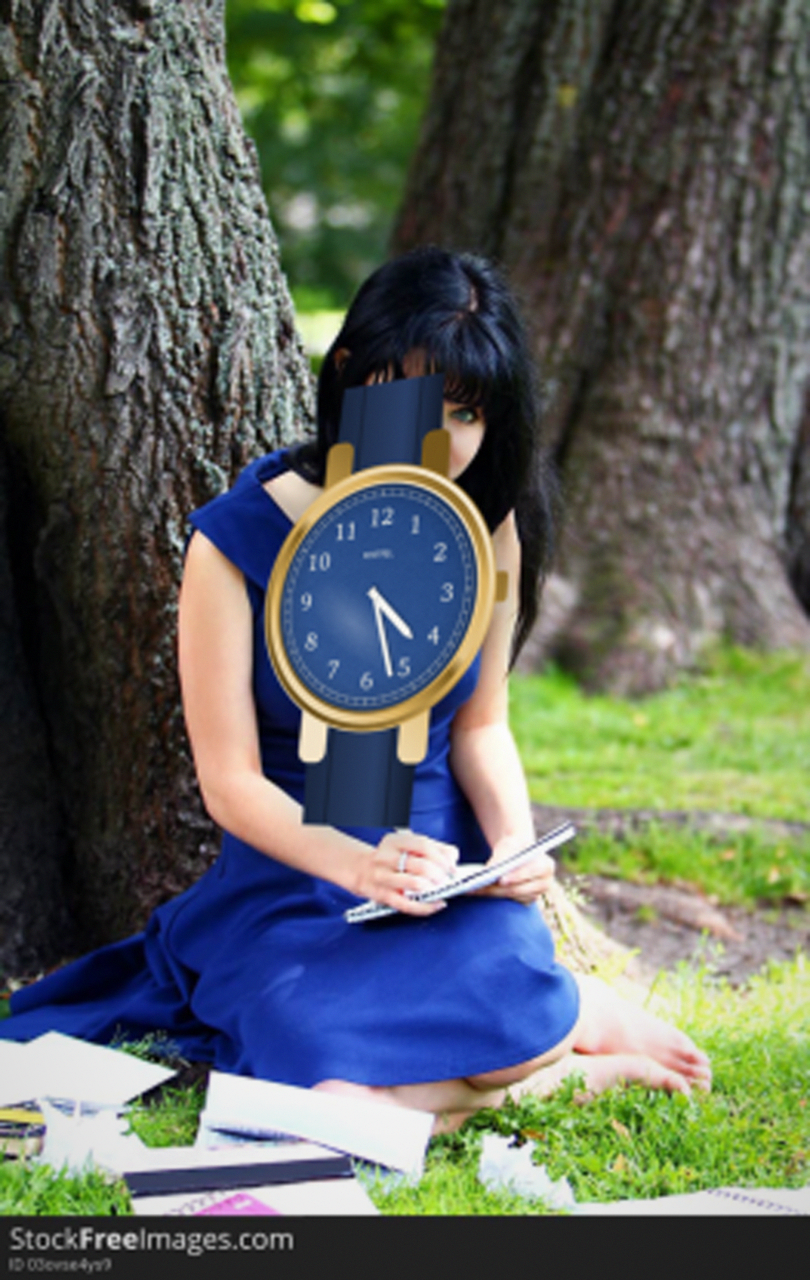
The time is **4:27**
